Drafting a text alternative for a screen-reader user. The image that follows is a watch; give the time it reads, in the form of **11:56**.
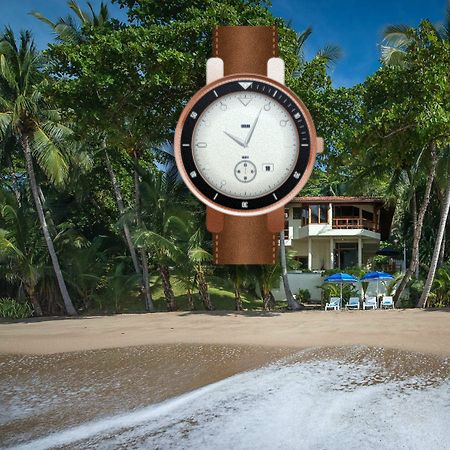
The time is **10:04**
